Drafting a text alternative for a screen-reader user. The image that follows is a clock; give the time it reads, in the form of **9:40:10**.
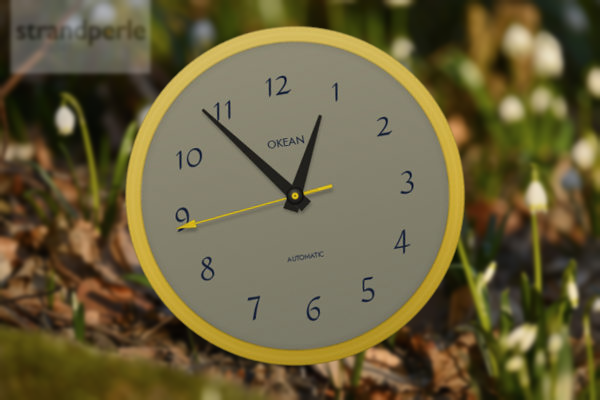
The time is **12:53:44**
